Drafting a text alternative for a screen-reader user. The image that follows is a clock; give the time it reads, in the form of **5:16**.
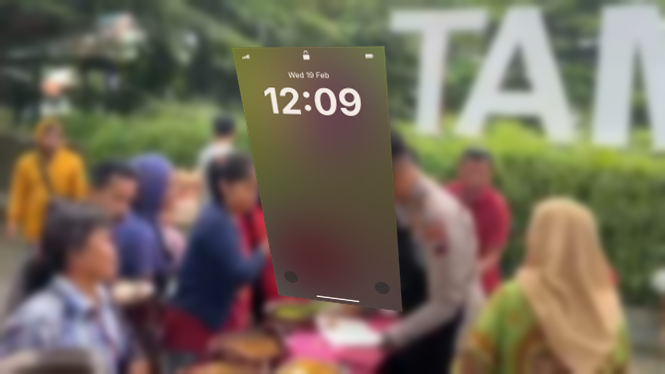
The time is **12:09**
